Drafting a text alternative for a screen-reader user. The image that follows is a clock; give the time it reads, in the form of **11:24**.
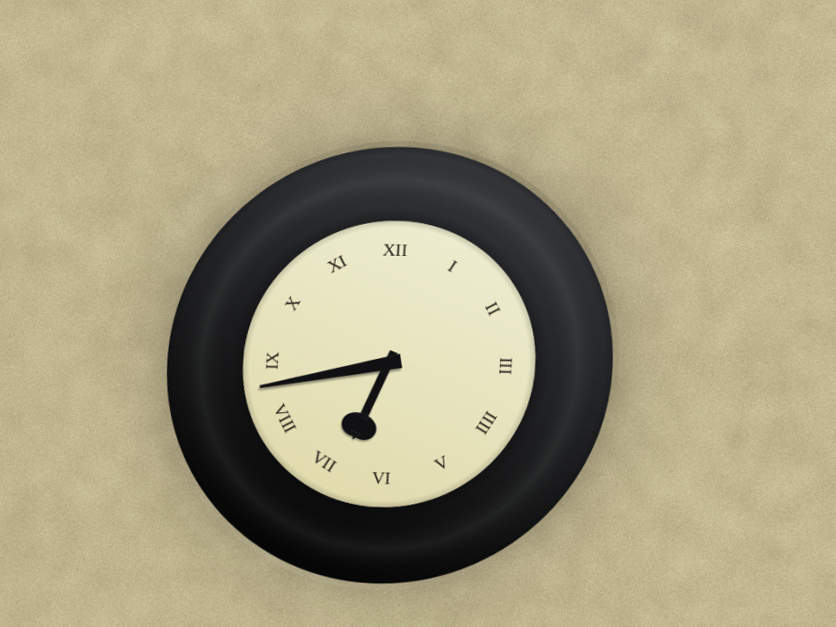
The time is **6:43**
